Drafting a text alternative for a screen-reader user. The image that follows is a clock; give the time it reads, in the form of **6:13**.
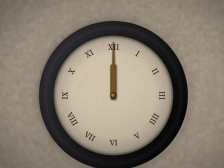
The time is **12:00**
